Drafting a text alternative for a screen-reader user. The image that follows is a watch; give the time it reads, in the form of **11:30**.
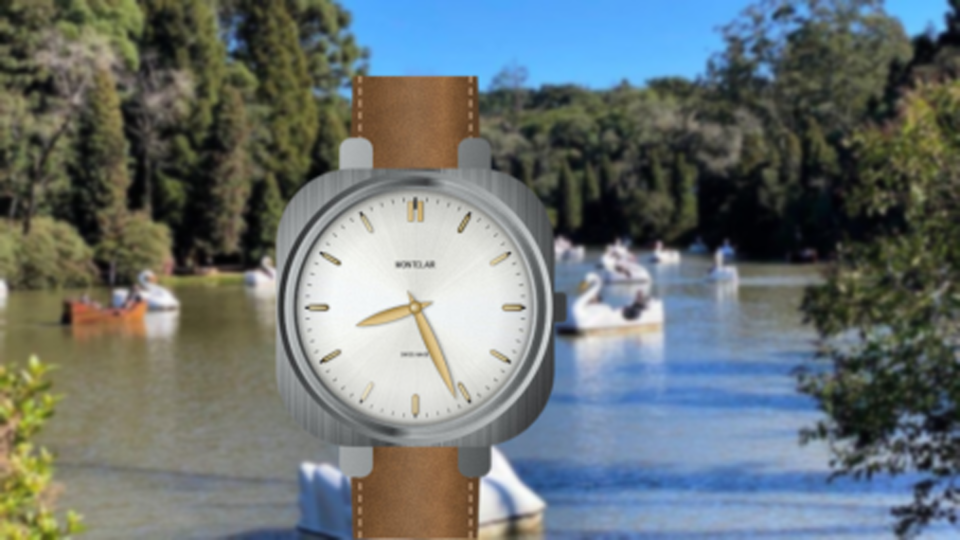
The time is **8:26**
